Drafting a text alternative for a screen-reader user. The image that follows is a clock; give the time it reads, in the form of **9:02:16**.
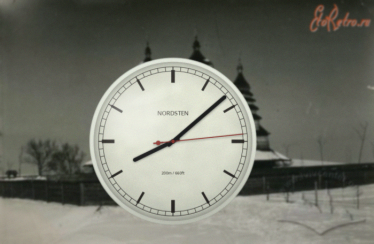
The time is **8:08:14**
